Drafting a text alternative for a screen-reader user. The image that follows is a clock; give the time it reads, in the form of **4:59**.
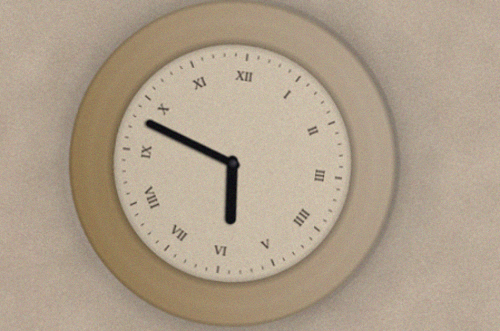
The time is **5:48**
